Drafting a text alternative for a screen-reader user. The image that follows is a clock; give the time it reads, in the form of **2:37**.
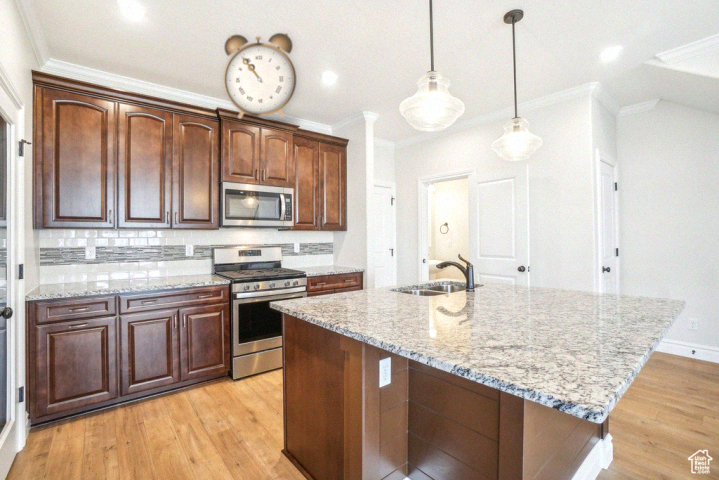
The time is **10:54**
